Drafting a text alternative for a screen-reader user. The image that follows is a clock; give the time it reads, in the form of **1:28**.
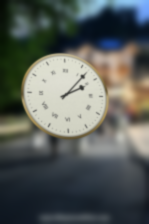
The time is **2:07**
